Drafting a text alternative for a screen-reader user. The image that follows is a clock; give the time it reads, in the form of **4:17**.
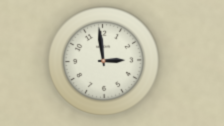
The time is **2:59**
